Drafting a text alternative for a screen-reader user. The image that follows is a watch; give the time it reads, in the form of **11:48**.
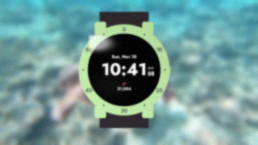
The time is **10:41**
